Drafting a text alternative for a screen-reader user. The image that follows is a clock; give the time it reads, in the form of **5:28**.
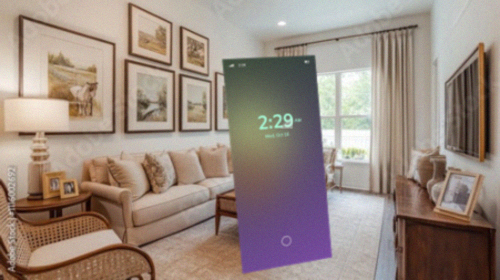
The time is **2:29**
